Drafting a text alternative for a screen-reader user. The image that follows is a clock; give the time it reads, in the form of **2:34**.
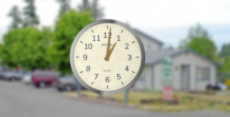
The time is **1:01**
